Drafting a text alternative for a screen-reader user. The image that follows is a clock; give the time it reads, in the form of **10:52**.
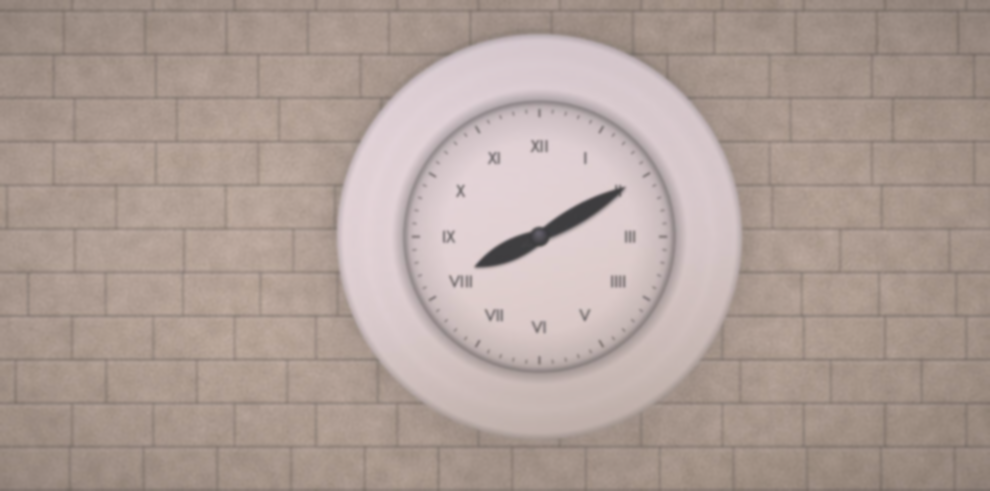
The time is **8:10**
